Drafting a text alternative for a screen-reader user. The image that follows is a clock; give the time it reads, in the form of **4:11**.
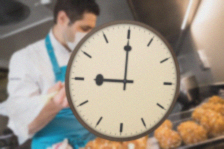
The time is **9:00**
